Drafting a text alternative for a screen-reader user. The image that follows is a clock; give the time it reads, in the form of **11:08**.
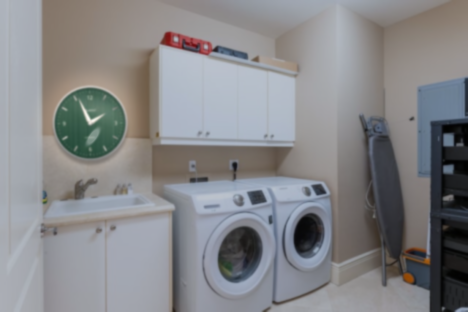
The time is **1:56**
